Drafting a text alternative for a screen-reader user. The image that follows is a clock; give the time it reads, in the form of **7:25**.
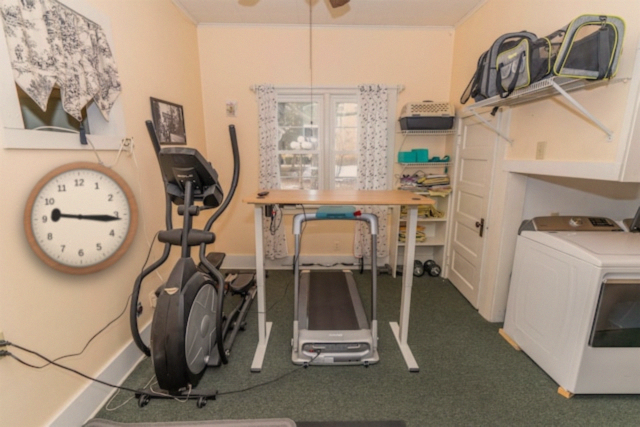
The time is **9:16**
